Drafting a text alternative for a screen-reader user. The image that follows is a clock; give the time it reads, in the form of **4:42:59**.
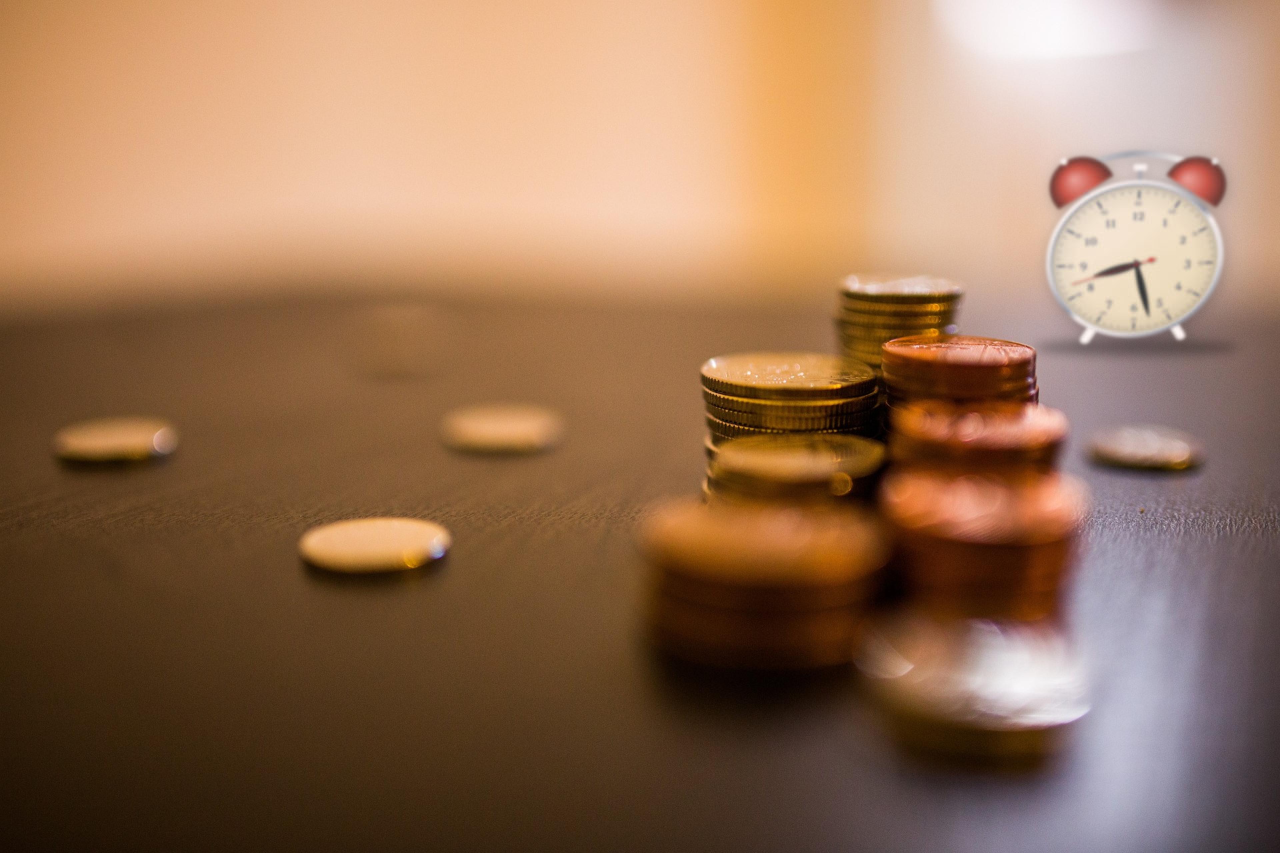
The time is **8:27:42**
